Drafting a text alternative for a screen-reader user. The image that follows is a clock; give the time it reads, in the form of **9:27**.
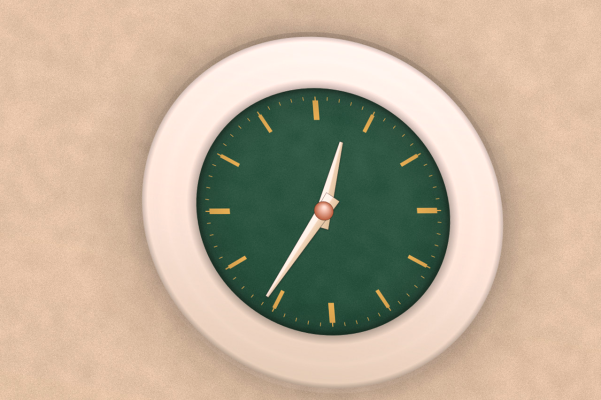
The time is **12:36**
